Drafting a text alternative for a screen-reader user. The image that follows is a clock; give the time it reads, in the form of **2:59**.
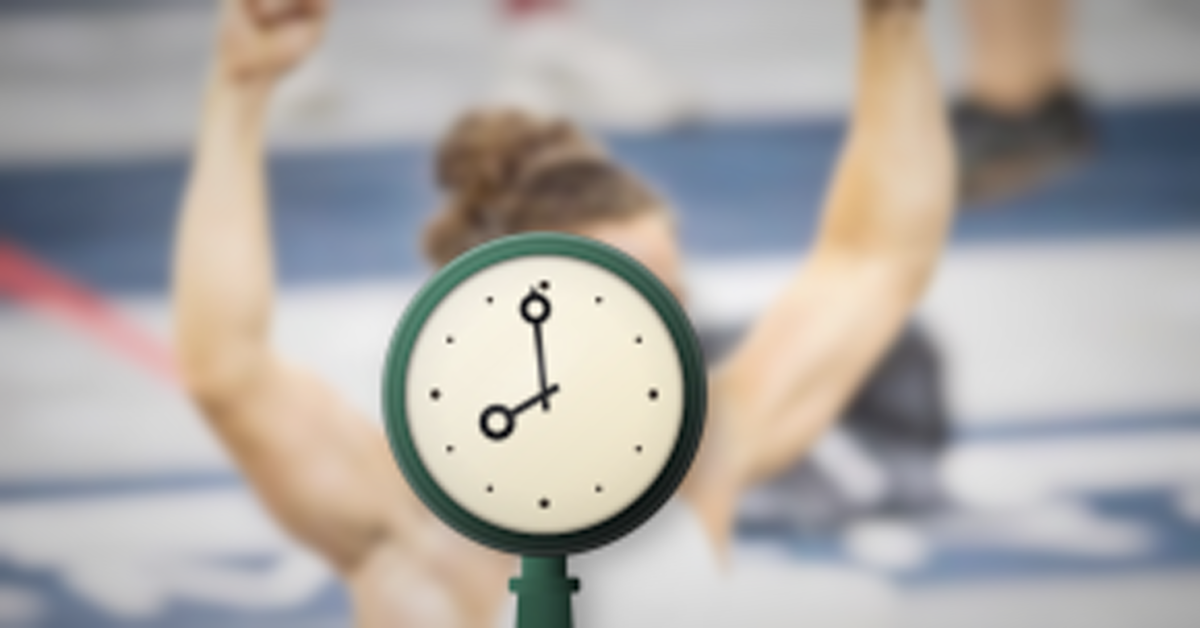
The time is **7:59**
